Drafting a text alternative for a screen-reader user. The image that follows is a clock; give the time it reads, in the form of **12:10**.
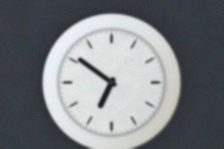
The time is **6:51**
